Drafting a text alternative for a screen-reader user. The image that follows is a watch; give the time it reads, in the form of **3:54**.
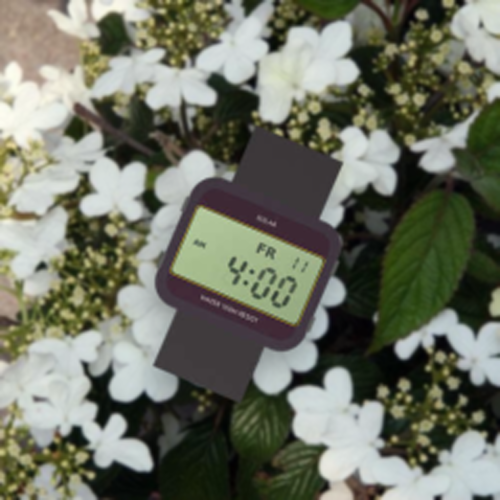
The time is **4:00**
